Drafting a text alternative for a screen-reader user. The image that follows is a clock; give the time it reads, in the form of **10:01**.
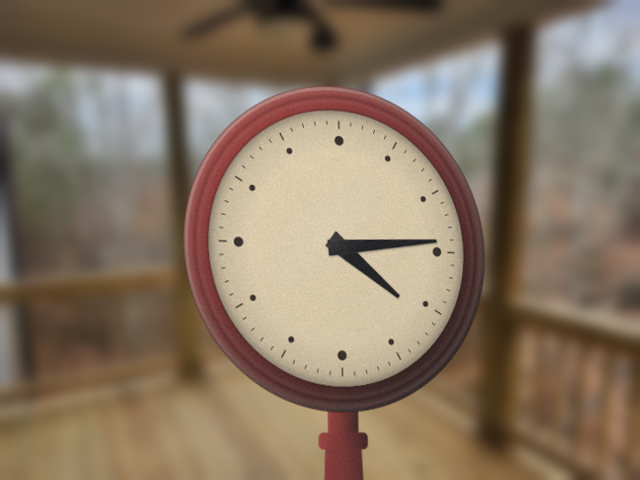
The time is **4:14**
